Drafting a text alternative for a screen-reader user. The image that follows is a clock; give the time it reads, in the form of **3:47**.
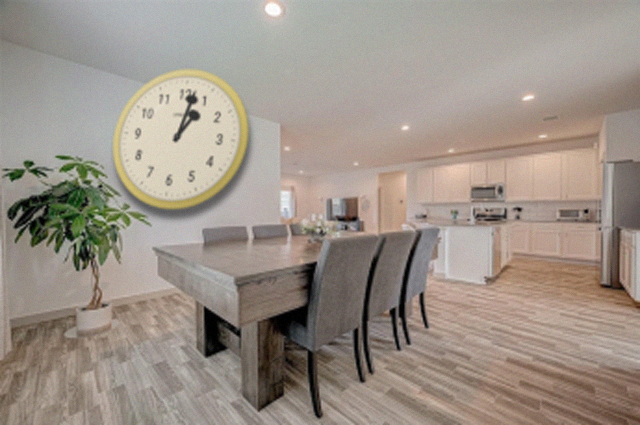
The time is **1:02**
